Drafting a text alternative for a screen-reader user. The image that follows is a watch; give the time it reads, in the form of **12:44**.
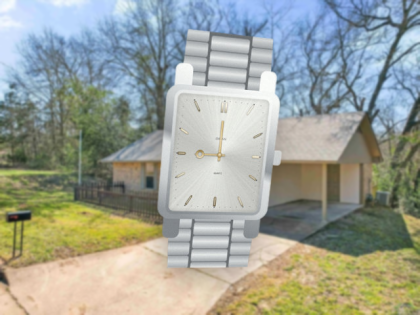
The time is **9:00**
